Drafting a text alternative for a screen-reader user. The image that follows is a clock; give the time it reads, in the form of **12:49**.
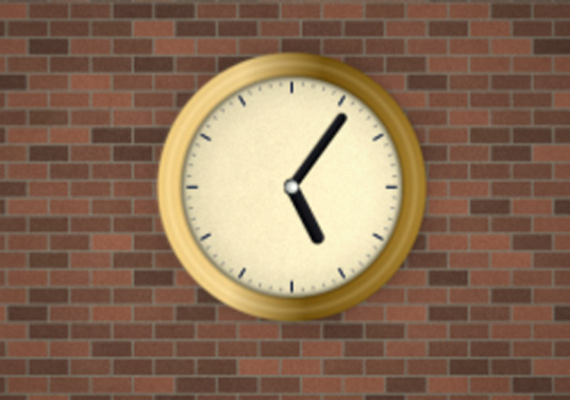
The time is **5:06**
